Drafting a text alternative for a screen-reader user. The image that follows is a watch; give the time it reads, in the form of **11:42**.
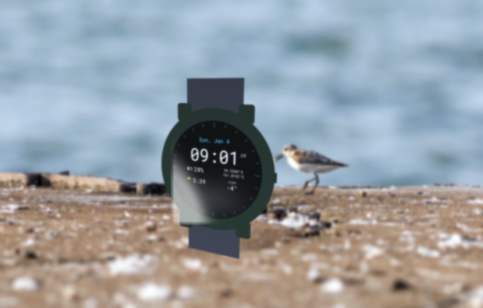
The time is **9:01**
